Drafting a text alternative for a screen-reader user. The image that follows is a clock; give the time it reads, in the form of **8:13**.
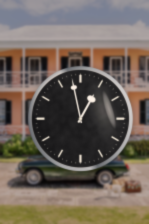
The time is **12:58**
